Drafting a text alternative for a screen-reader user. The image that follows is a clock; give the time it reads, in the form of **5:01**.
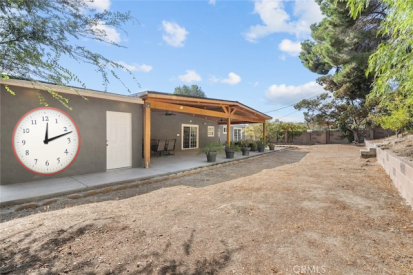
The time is **12:12**
